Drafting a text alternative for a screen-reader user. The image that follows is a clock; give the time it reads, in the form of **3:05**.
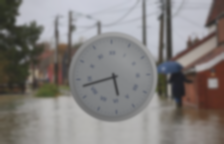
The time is **5:43**
